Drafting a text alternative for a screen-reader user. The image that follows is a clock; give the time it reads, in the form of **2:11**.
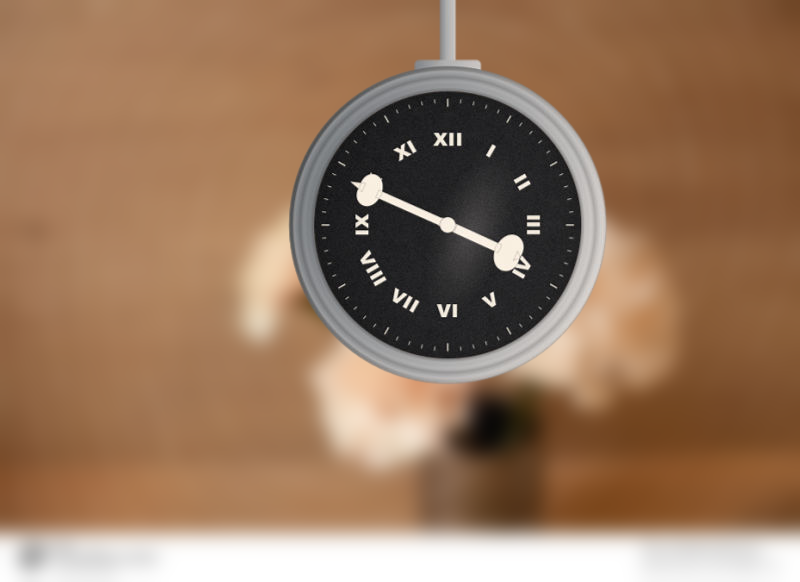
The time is **3:49**
